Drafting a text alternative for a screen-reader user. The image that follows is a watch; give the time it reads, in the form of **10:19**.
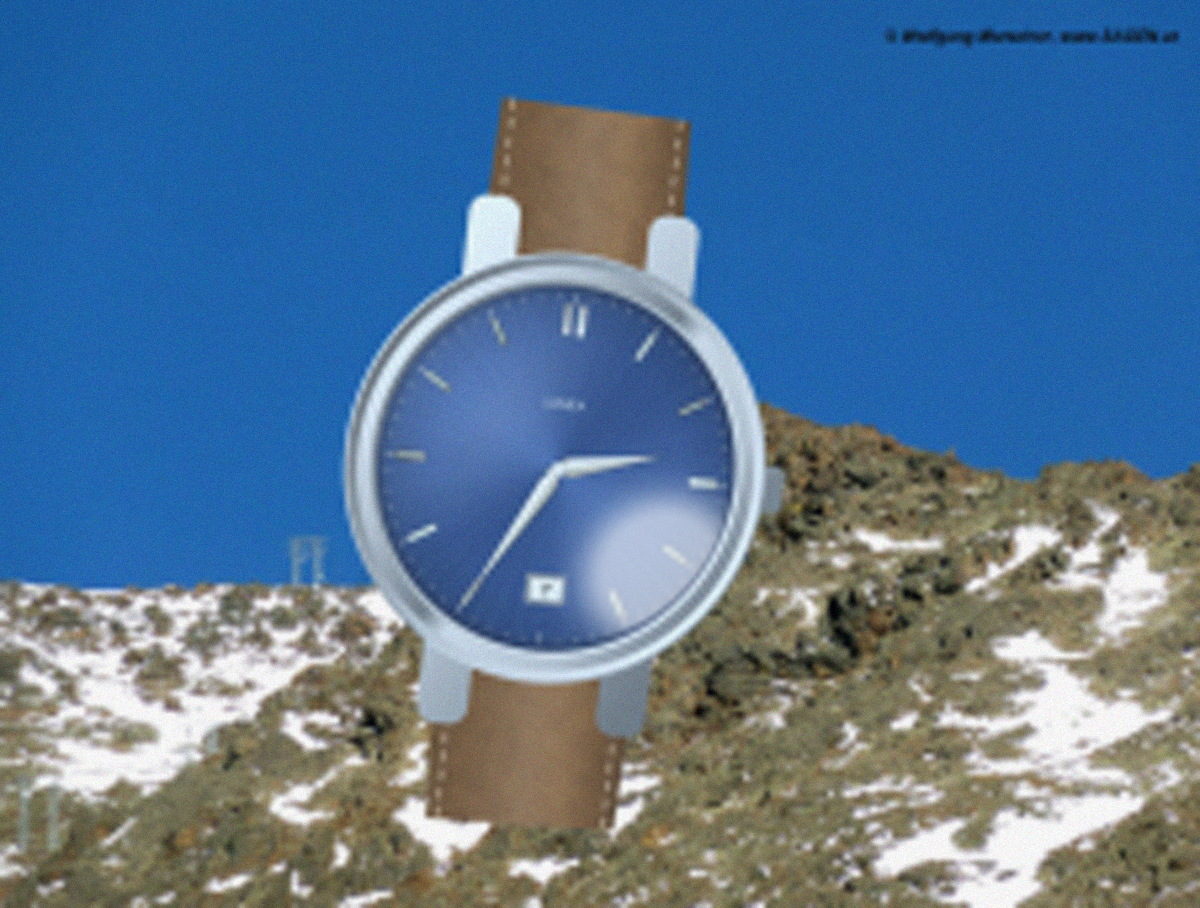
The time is **2:35**
